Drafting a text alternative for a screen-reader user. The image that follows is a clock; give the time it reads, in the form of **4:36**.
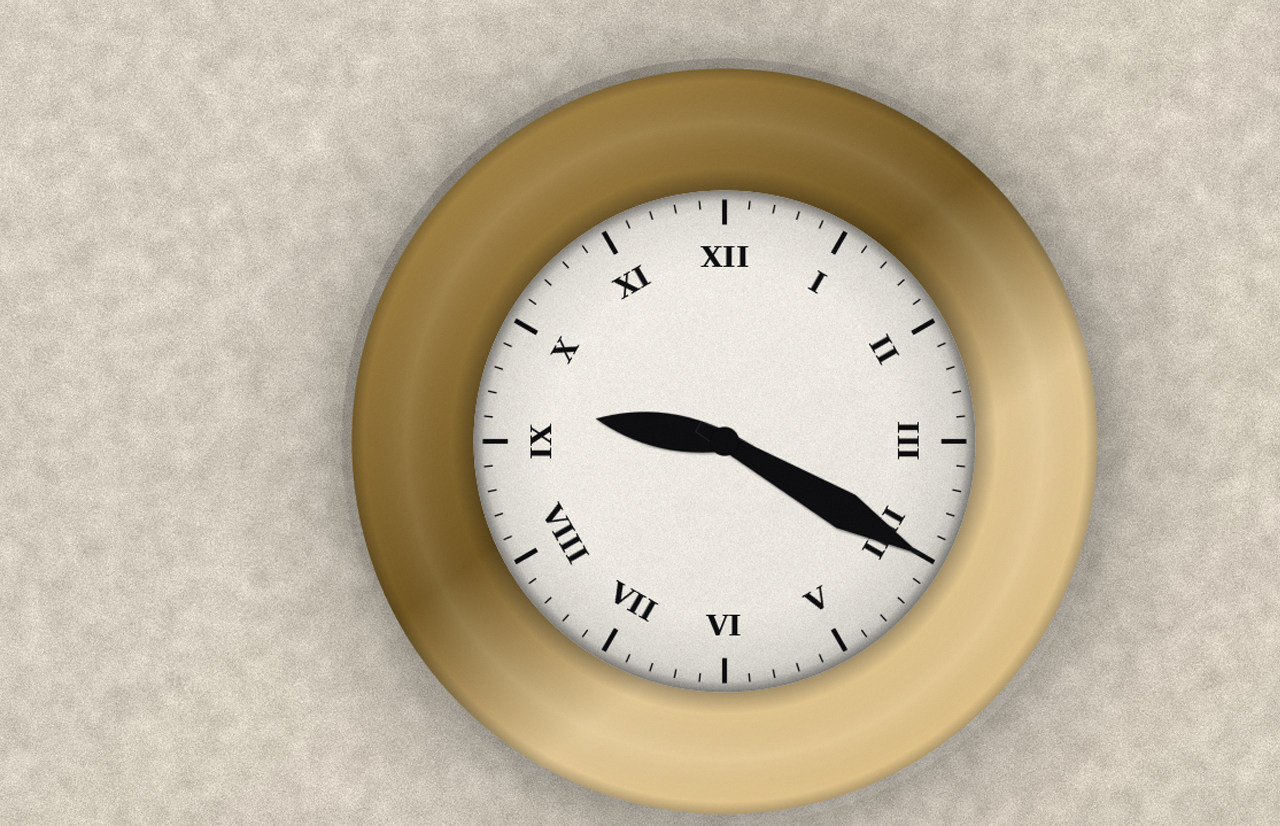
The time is **9:20**
